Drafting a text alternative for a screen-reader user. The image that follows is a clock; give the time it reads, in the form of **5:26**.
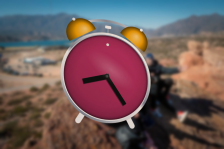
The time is **8:24**
